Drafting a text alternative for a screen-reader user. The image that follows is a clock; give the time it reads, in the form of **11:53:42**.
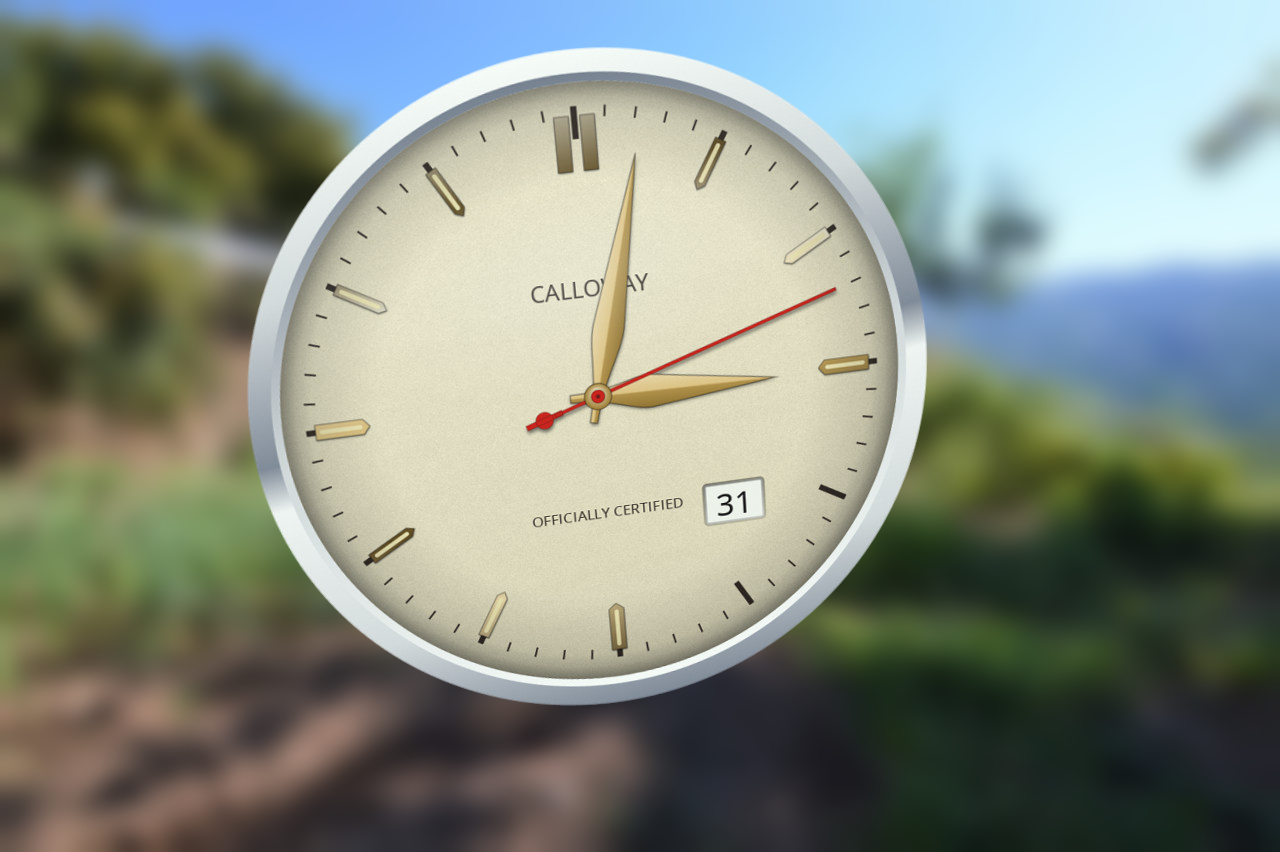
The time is **3:02:12**
